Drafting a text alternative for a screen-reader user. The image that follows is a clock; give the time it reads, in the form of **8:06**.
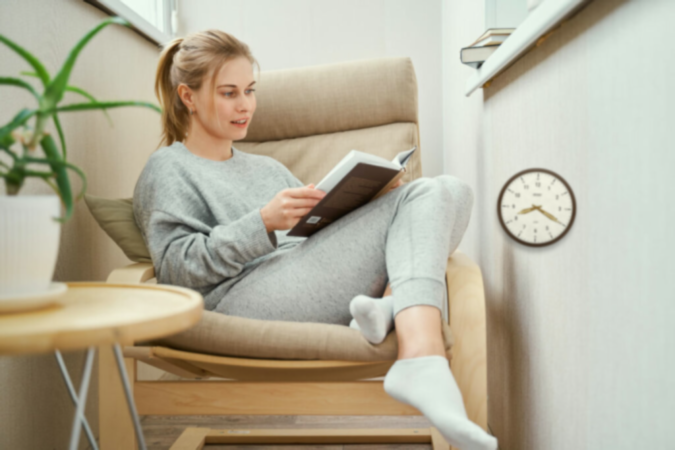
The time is **8:20**
